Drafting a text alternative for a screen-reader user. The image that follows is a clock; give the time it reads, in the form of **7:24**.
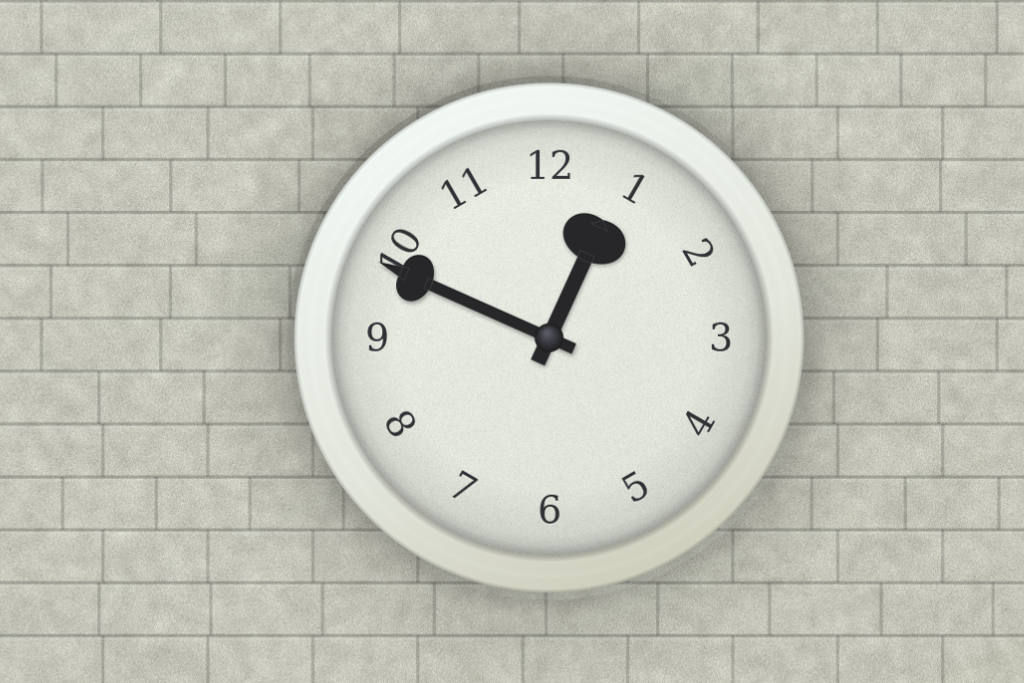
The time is **12:49**
